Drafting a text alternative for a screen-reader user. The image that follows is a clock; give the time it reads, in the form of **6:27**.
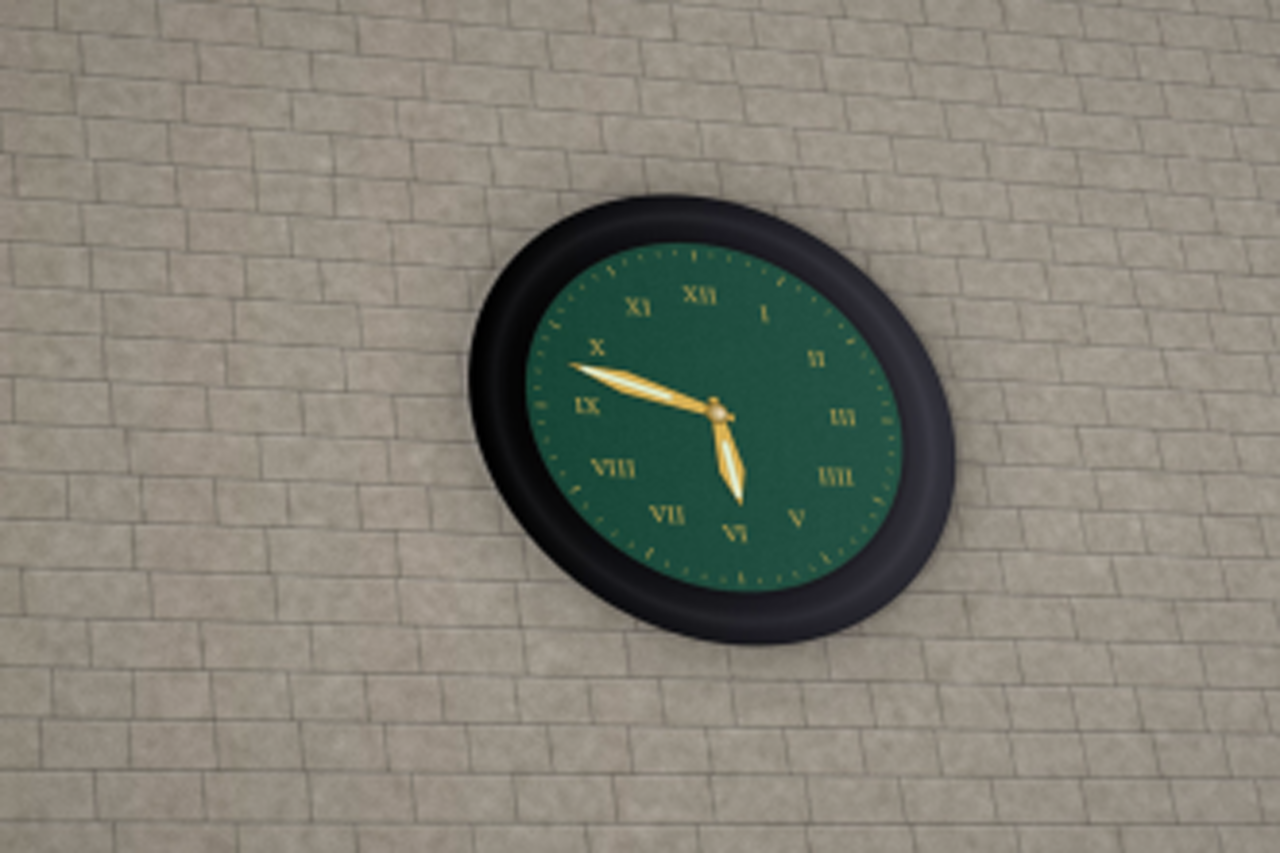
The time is **5:48**
